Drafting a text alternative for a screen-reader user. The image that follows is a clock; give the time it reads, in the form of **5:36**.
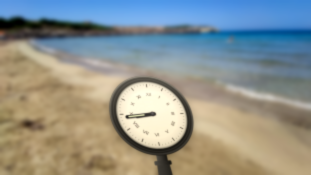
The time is **8:44**
